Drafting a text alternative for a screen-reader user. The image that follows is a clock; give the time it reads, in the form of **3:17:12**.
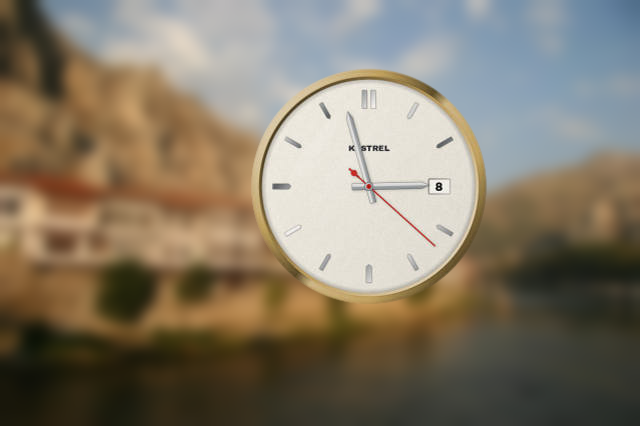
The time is **2:57:22**
